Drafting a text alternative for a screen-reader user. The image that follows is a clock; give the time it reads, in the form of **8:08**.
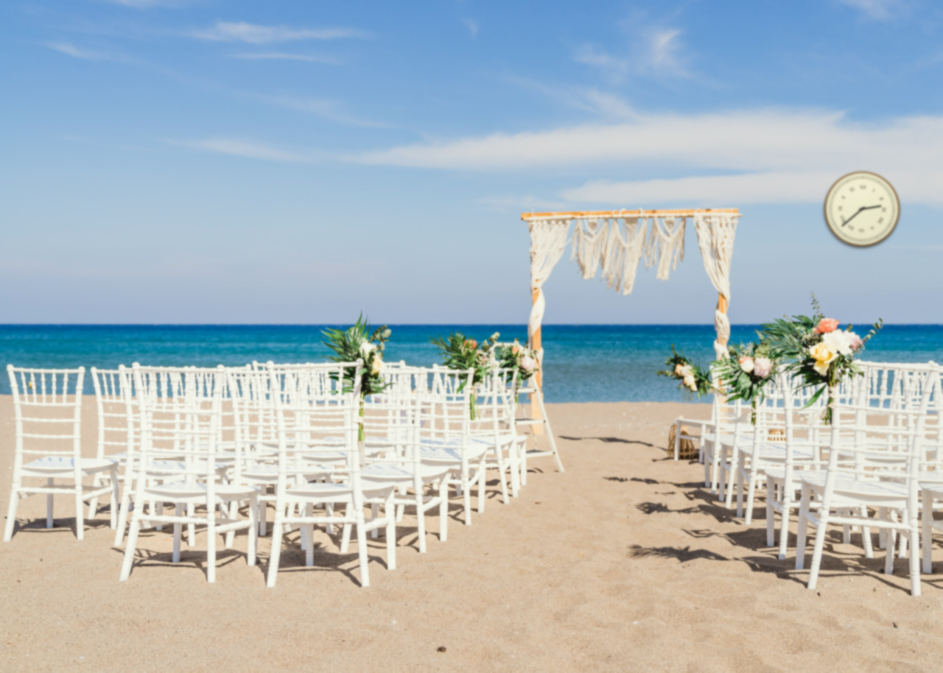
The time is **2:38**
